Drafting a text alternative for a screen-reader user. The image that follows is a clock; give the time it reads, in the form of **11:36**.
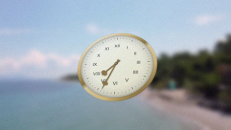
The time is **7:34**
